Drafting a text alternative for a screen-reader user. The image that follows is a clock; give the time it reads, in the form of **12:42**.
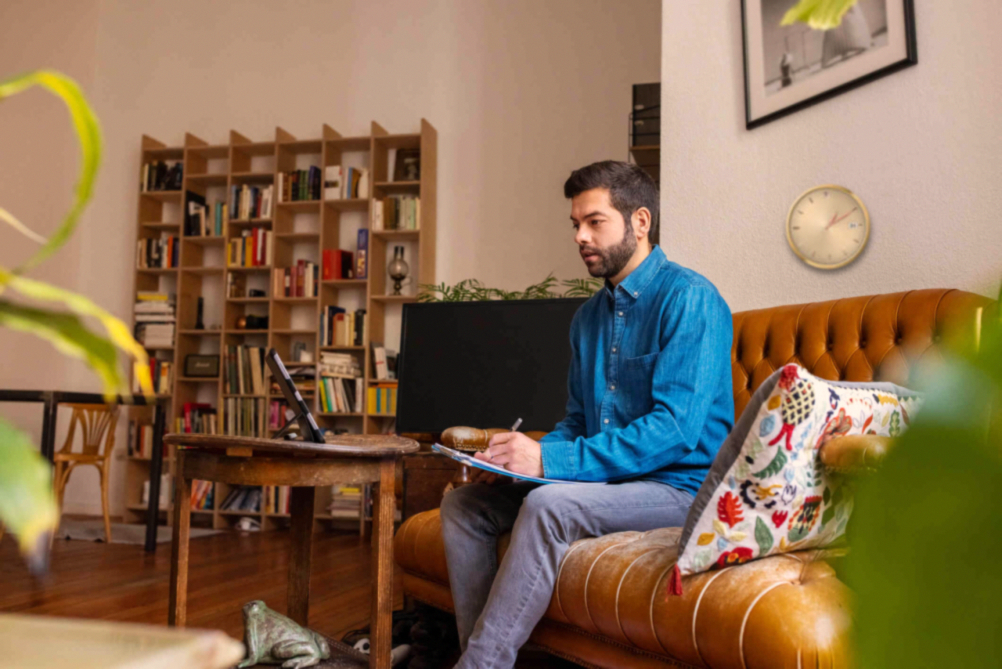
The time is **1:10**
